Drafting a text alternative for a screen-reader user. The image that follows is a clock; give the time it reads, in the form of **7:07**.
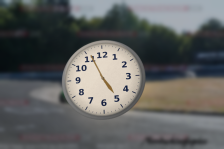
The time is **4:56**
